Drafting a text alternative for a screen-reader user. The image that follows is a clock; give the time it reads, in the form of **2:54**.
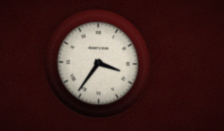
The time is **3:36**
